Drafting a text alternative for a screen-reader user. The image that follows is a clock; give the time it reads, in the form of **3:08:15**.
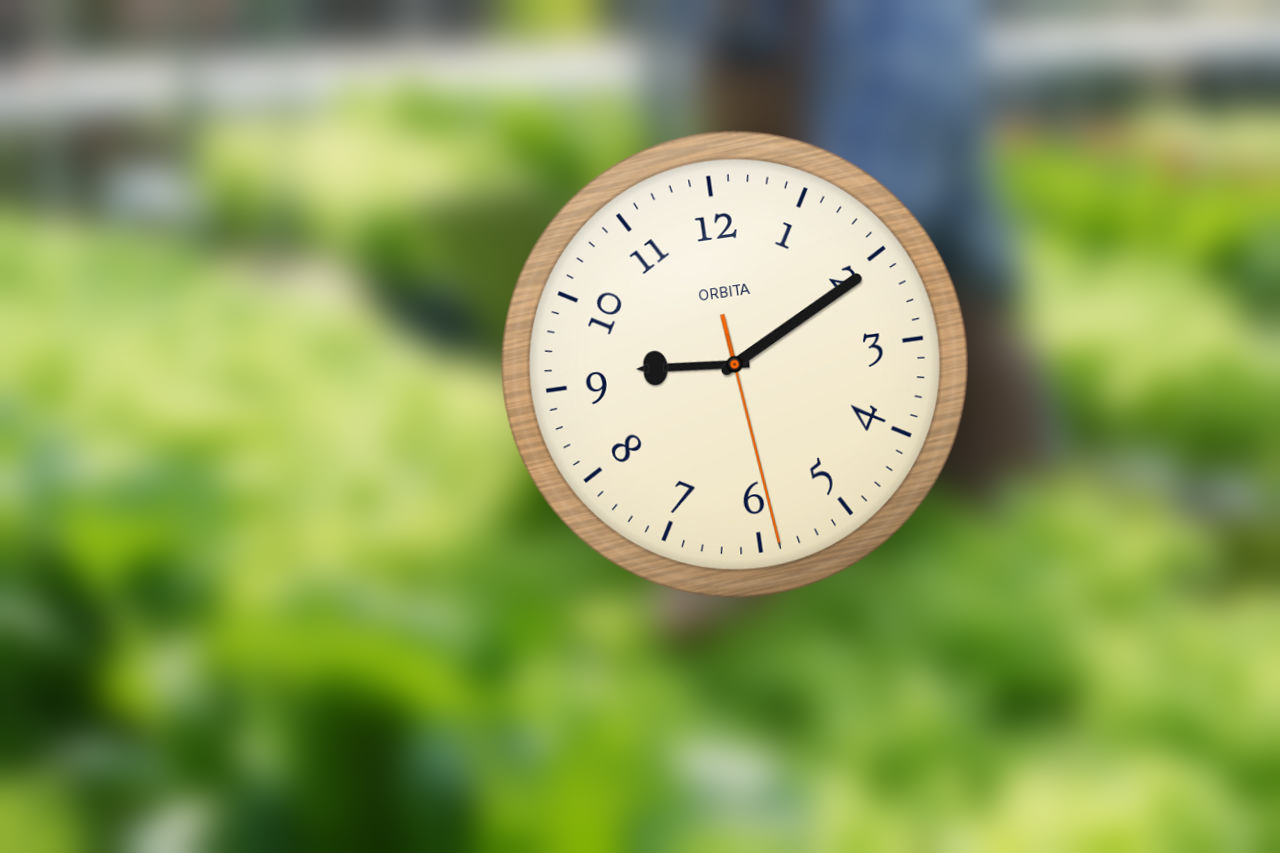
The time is **9:10:29**
